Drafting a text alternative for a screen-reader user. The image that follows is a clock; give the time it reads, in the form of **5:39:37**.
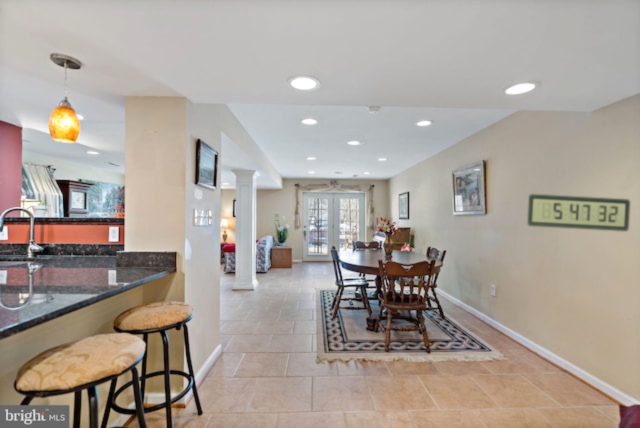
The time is **5:47:32**
